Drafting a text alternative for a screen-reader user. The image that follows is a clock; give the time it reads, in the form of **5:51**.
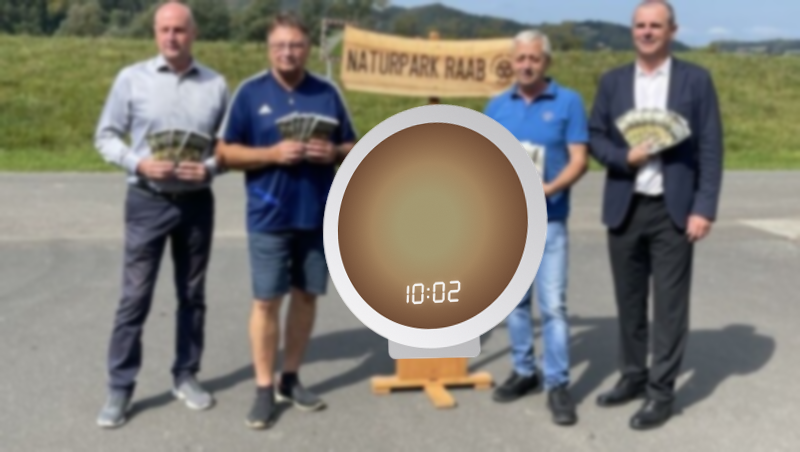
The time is **10:02**
